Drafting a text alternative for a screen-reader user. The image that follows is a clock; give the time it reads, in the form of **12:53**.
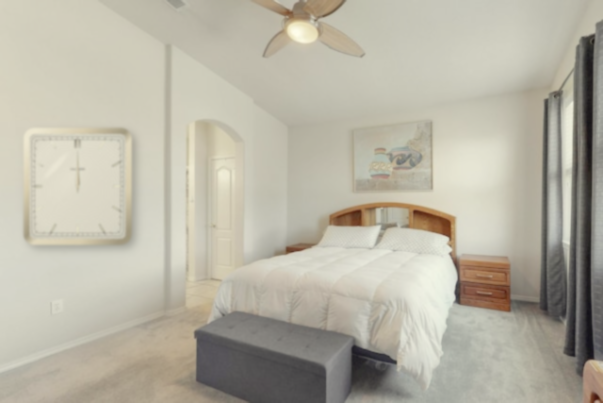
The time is **12:00**
